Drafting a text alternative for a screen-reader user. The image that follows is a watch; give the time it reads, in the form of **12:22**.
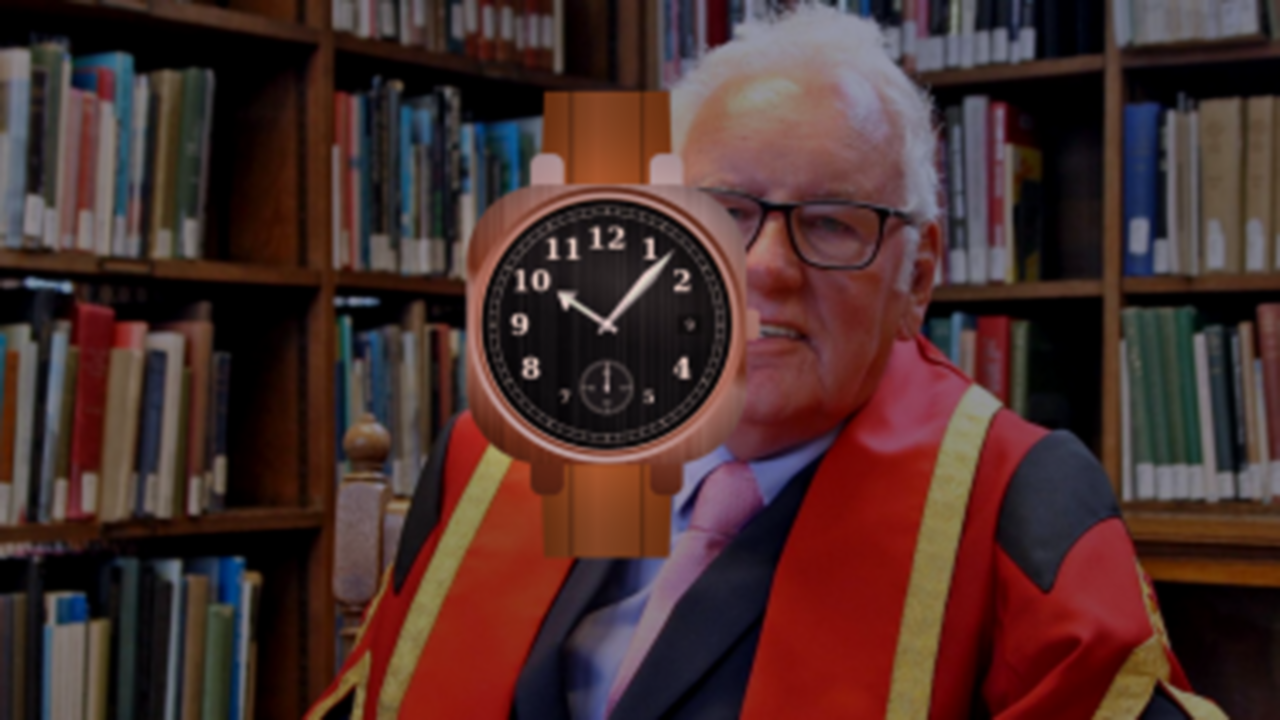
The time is **10:07**
